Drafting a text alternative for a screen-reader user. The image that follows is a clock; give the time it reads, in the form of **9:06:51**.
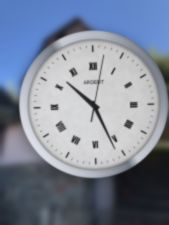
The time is **10:26:02**
